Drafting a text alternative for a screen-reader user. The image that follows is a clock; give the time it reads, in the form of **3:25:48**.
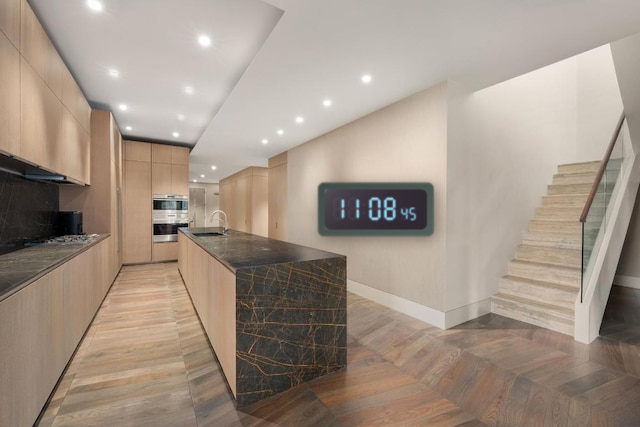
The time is **11:08:45**
